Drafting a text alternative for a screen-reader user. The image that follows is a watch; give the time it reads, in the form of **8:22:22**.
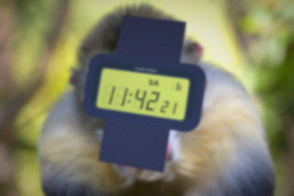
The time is **11:42:21**
